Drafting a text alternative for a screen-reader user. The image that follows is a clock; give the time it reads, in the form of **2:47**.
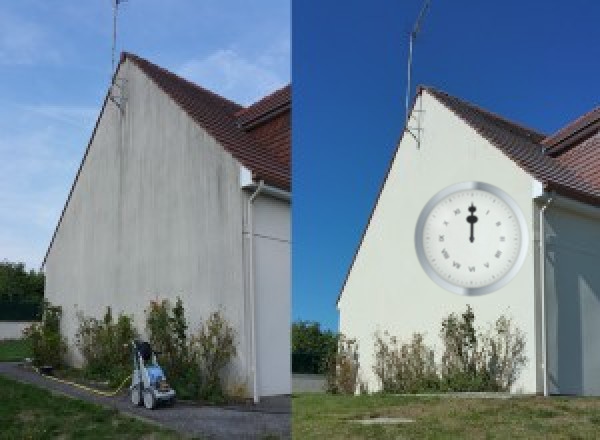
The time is **12:00**
